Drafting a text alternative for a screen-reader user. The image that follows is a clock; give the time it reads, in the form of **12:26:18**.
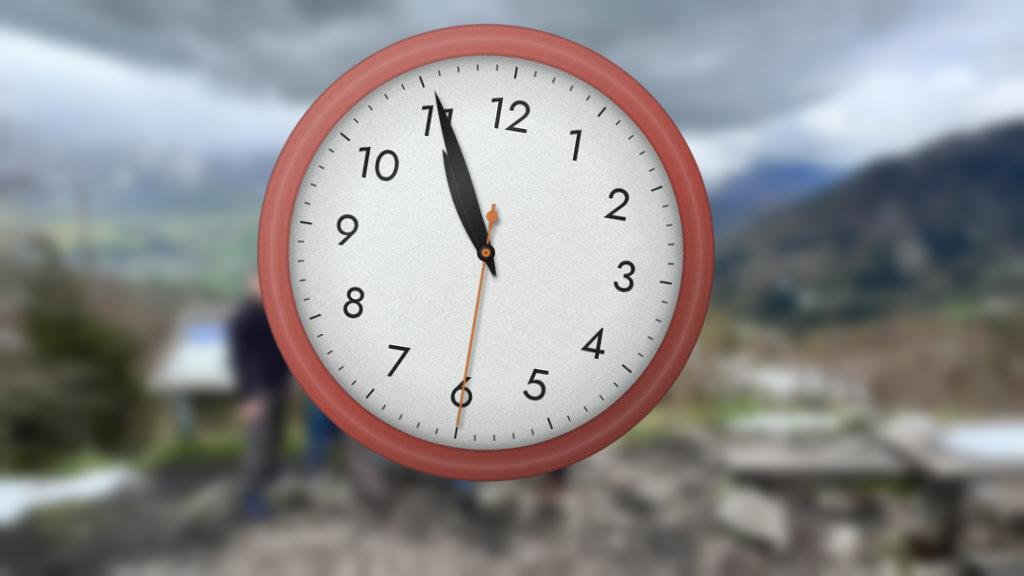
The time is **10:55:30**
